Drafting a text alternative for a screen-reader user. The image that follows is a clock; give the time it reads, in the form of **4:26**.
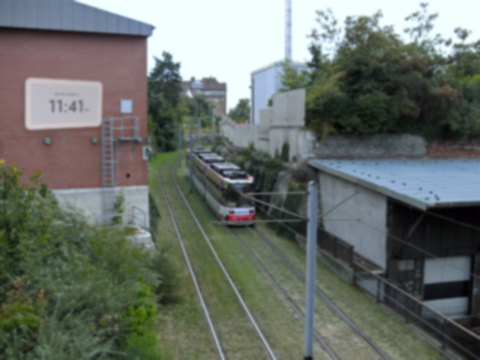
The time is **11:41**
